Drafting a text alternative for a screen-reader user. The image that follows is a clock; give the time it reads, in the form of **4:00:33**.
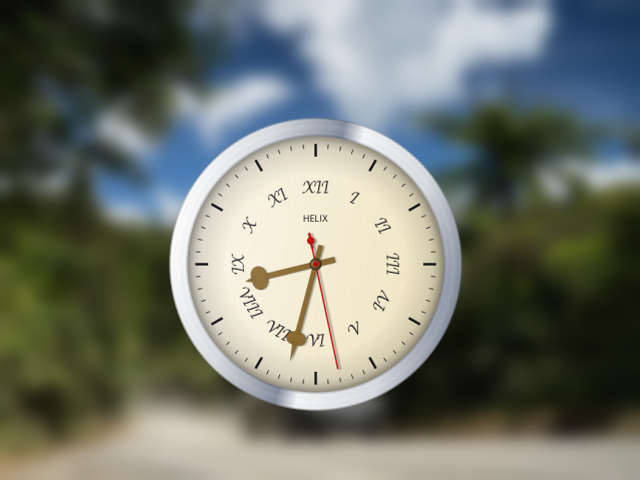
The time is **8:32:28**
